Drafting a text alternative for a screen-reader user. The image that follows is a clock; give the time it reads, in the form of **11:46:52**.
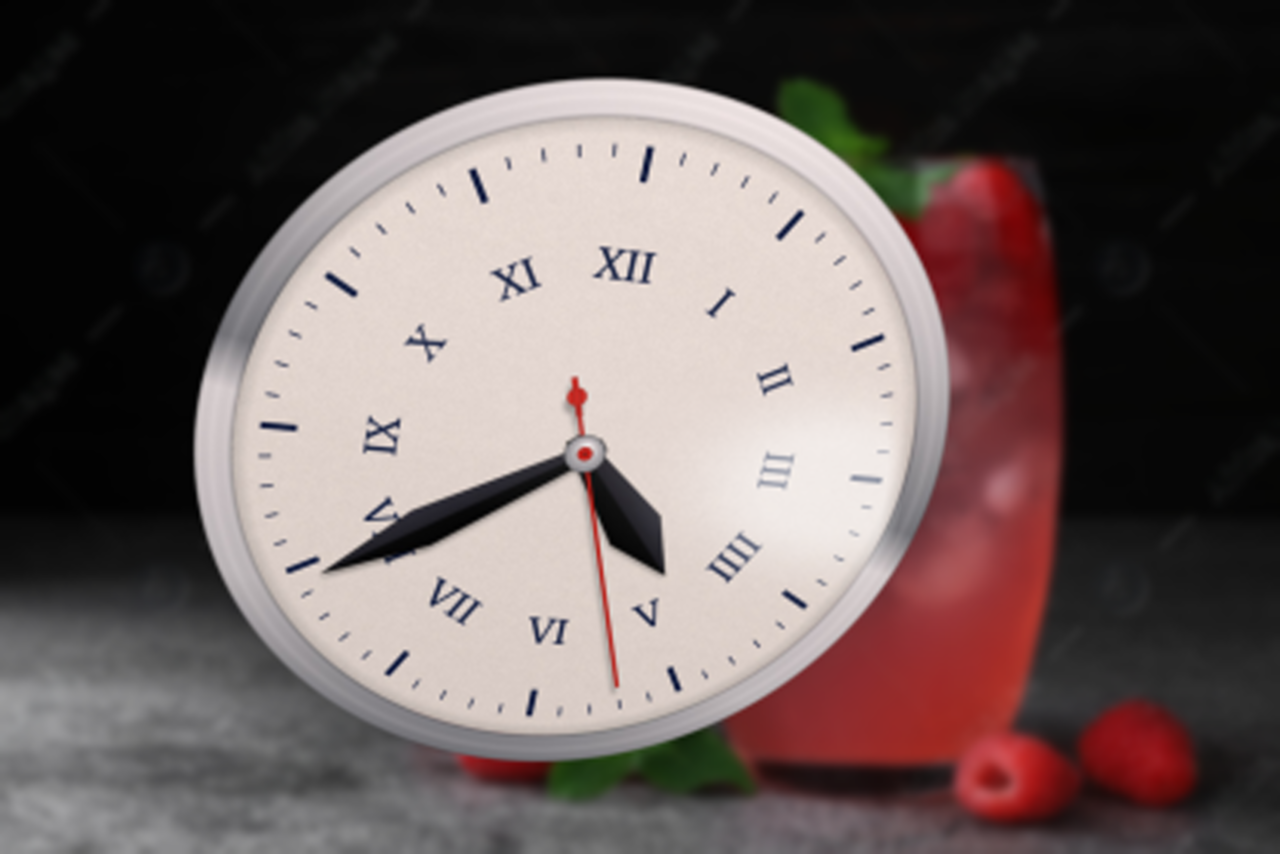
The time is **4:39:27**
